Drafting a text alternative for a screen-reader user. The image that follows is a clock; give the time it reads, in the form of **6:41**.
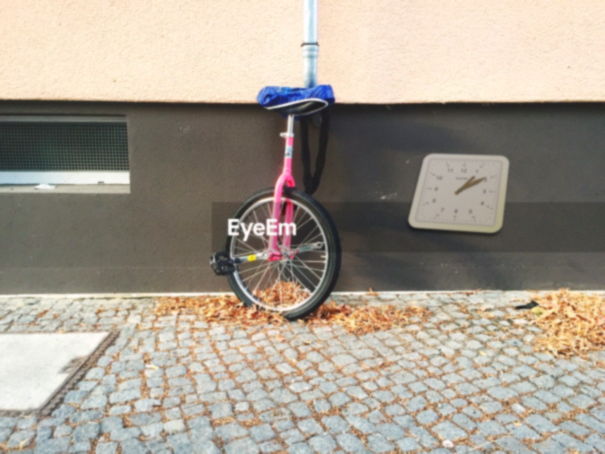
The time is **1:09**
